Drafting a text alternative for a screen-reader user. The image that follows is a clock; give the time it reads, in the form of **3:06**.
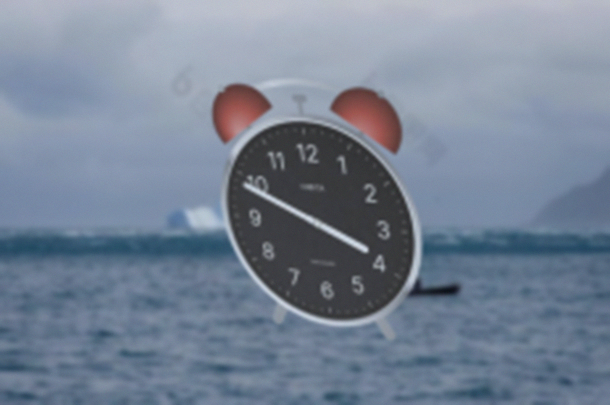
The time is **3:49**
